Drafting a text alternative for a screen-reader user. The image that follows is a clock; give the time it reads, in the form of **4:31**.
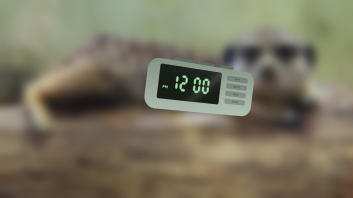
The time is **12:00**
